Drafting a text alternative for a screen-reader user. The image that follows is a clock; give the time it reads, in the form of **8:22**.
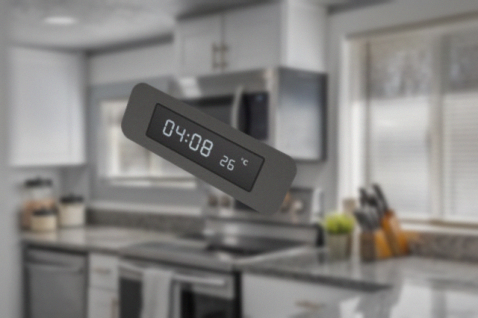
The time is **4:08**
